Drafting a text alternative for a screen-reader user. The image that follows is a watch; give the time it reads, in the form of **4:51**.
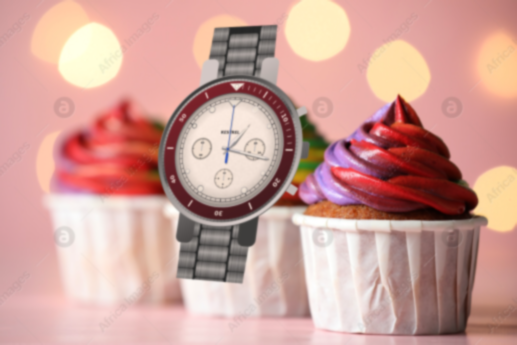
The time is **1:17**
